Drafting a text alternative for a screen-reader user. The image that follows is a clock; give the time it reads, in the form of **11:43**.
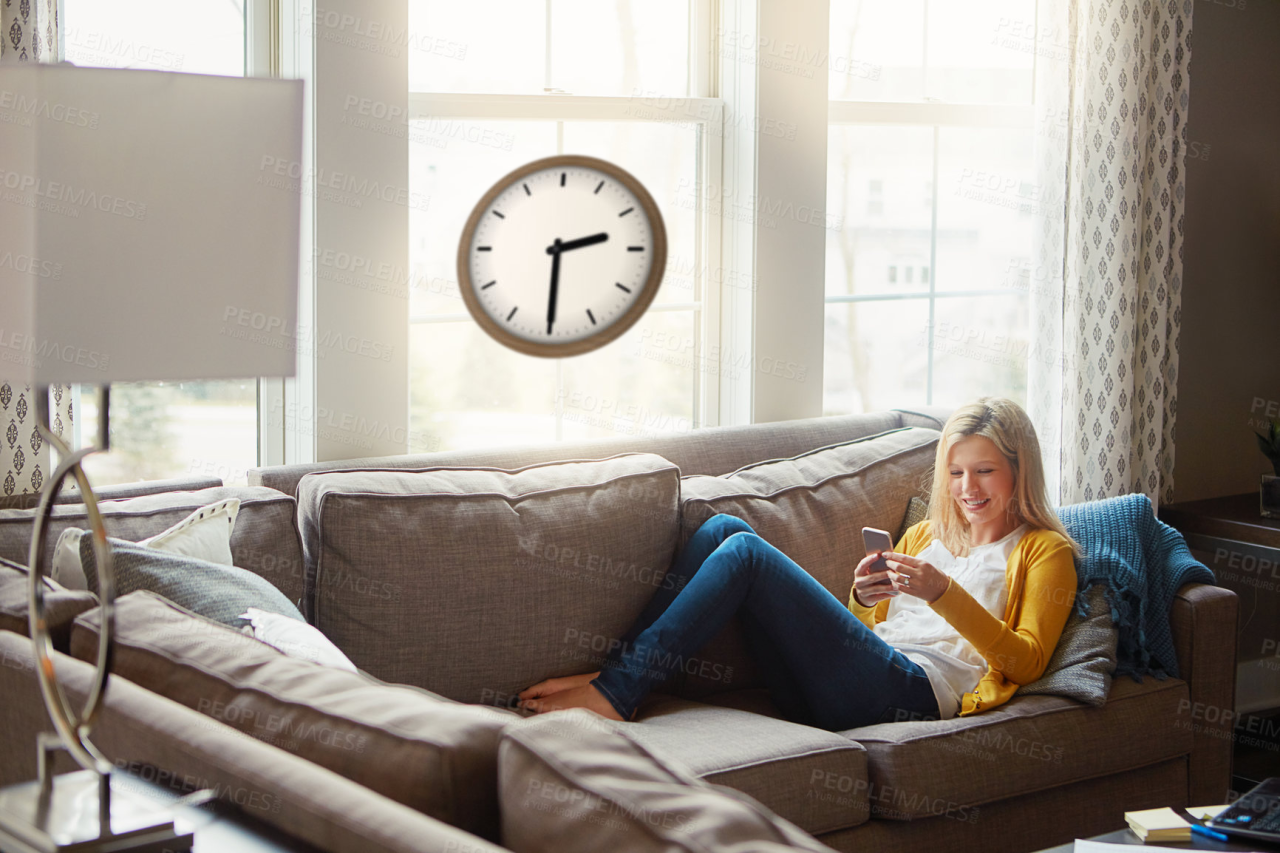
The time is **2:30**
